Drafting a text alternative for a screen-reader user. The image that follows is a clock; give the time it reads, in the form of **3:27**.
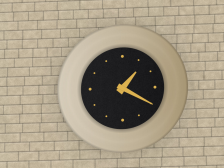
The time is **1:20**
